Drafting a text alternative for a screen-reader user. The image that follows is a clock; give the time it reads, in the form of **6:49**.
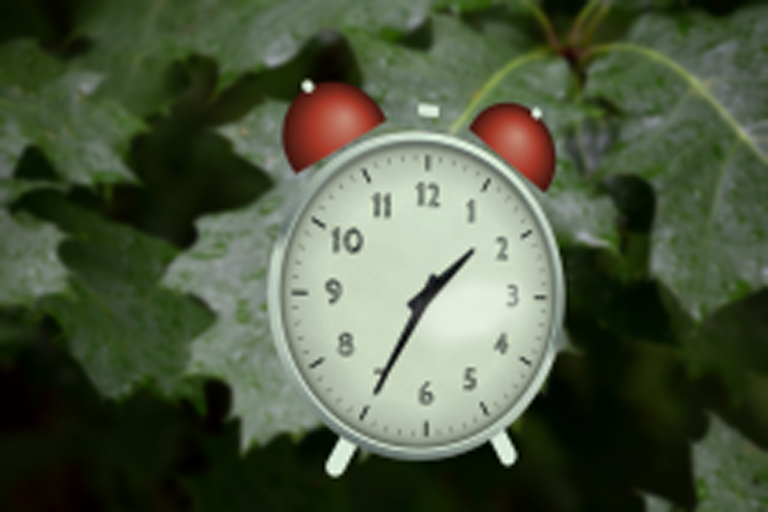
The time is **1:35**
